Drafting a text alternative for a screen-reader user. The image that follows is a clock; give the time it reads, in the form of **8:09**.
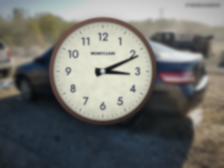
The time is **3:11**
